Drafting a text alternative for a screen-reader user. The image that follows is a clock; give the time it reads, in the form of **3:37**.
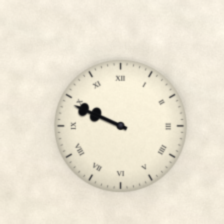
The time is **9:49**
